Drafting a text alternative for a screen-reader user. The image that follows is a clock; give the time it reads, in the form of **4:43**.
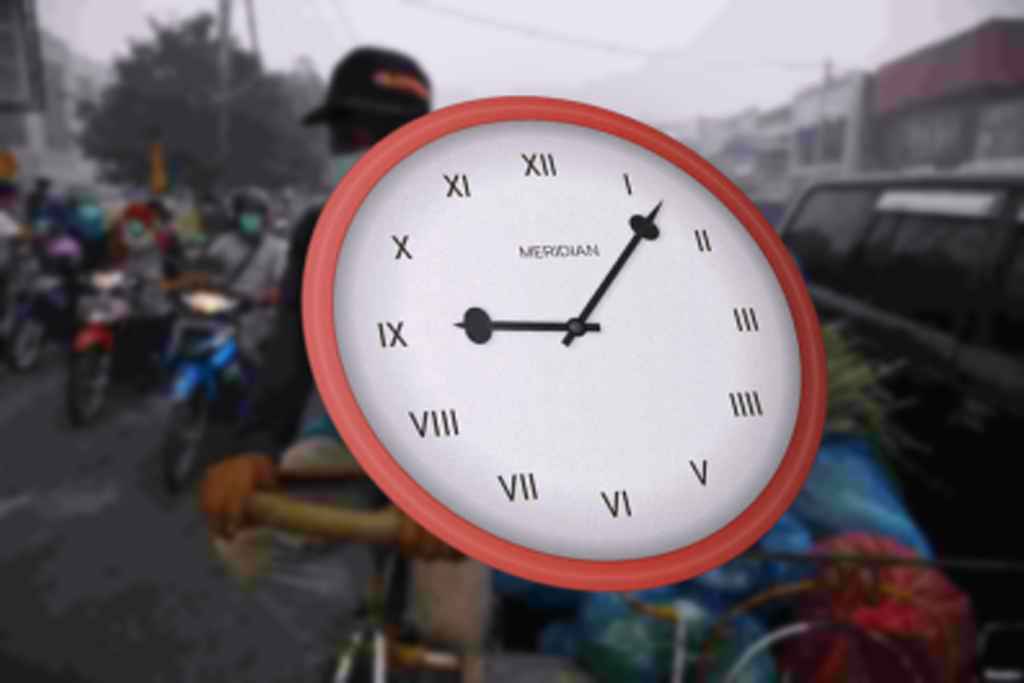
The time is **9:07**
